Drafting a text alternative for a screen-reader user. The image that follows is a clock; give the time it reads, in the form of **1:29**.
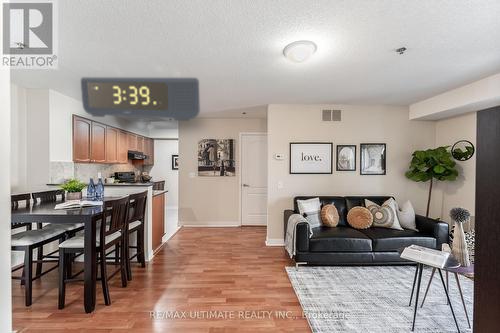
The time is **3:39**
